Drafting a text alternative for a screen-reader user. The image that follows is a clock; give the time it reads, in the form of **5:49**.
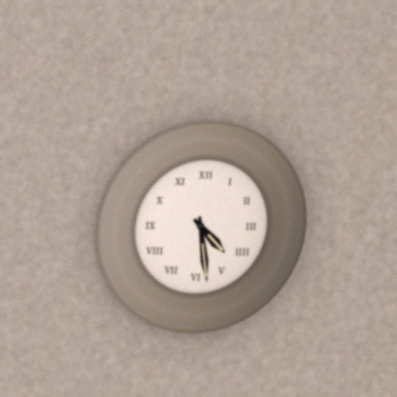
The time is **4:28**
